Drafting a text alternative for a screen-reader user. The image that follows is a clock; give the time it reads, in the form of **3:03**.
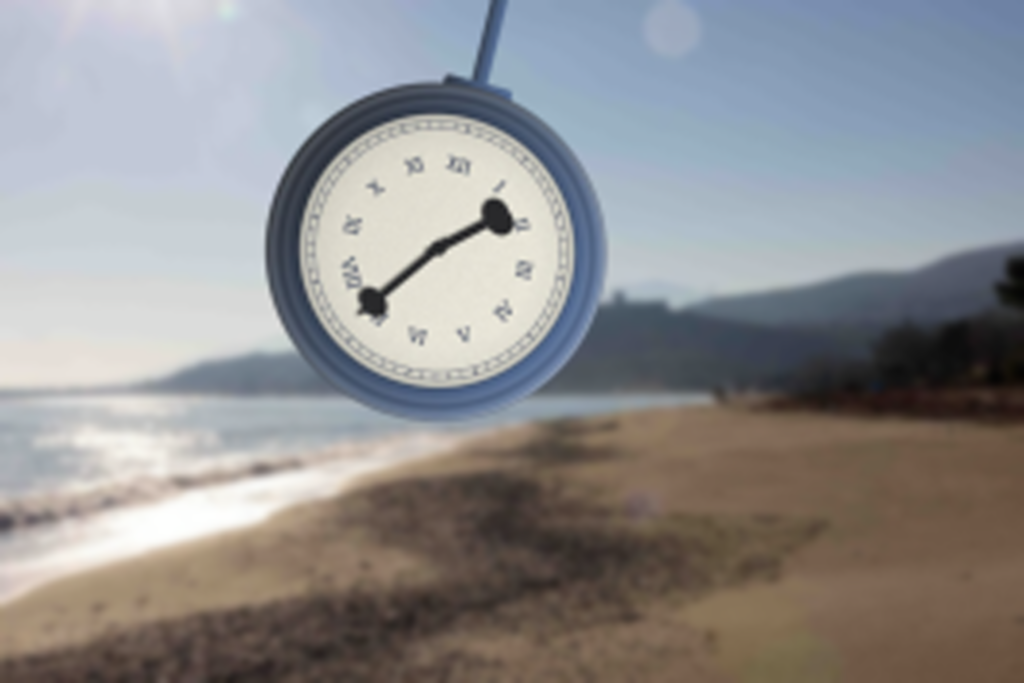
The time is **1:36**
